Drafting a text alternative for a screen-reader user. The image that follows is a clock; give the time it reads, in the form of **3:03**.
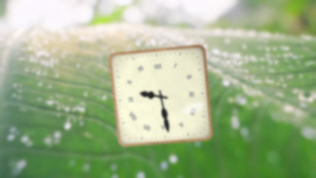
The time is **9:29**
